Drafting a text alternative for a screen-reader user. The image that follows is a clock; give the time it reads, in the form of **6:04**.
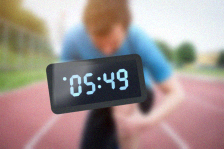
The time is **5:49**
